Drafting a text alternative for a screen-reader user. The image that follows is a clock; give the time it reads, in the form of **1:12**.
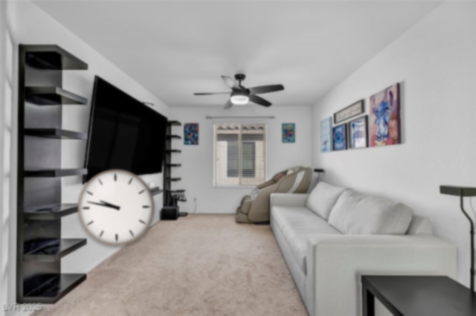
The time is **9:47**
